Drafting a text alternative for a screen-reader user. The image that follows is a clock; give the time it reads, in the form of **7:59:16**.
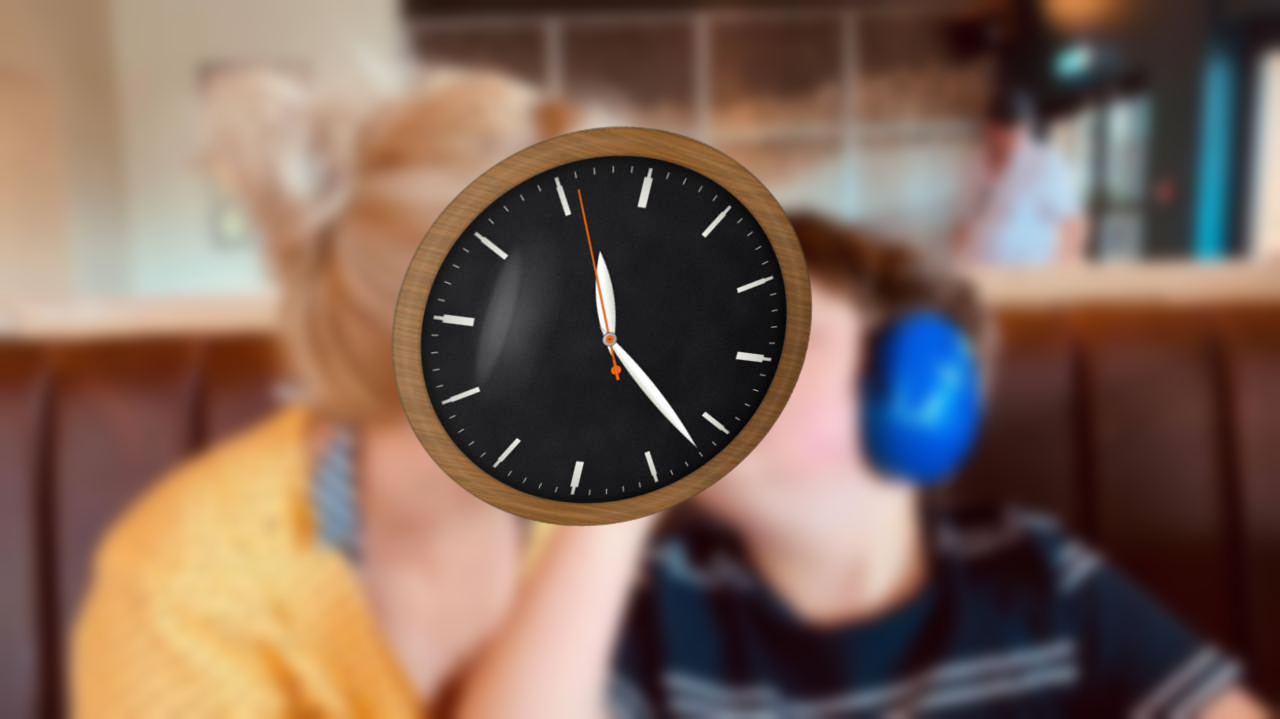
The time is **11:21:56**
